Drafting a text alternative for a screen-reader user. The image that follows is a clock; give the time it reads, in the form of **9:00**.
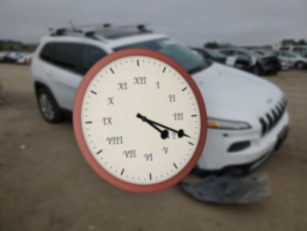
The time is **4:19**
